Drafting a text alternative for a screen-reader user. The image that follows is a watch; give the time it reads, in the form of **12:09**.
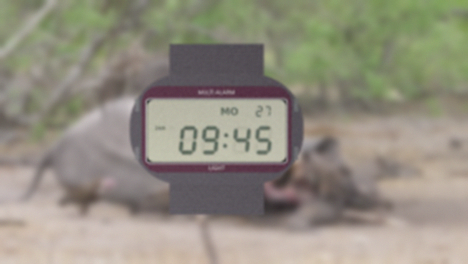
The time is **9:45**
